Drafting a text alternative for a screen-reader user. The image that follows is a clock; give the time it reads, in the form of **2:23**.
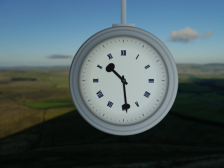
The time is **10:29**
